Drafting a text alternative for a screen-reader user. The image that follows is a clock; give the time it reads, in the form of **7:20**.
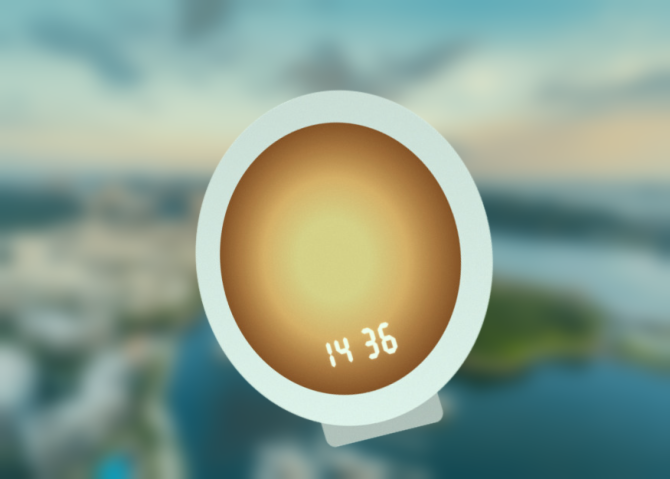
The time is **14:36**
